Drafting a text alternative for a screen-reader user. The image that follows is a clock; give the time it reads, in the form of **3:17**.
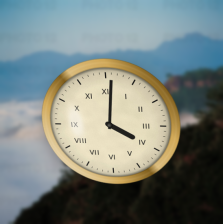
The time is **4:01**
